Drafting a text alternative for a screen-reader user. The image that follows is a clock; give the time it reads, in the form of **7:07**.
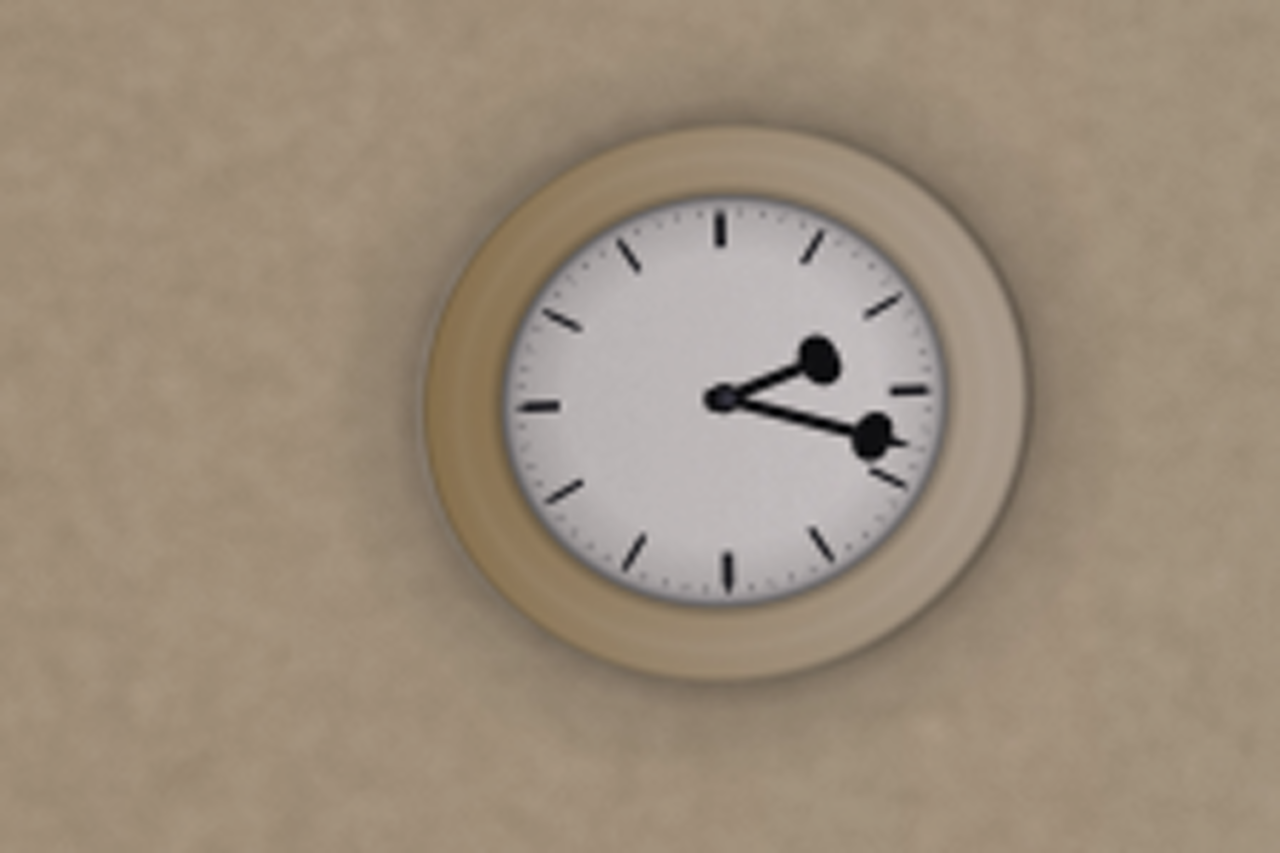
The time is **2:18**
